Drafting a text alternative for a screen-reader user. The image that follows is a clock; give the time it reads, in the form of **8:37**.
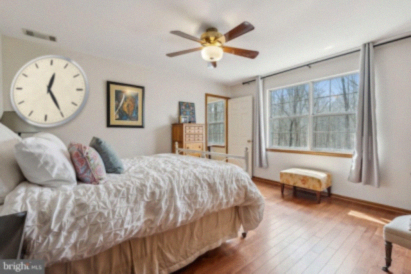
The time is **12:25**
